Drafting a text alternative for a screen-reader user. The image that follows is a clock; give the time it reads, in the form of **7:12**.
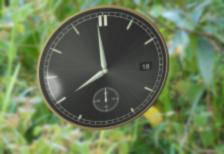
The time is **7:59**
